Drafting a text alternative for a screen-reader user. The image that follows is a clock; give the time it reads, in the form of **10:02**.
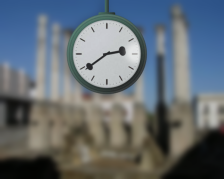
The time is **2:39**
